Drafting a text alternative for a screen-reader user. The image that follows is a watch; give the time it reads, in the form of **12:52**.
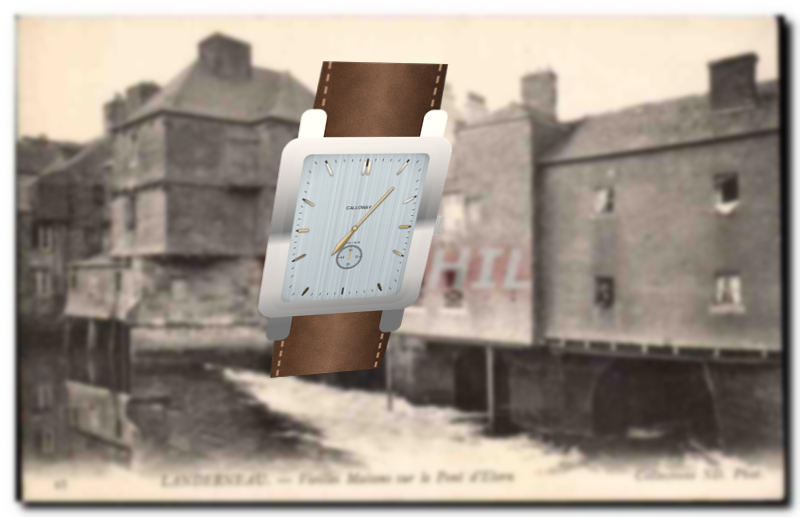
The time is **7:06**
